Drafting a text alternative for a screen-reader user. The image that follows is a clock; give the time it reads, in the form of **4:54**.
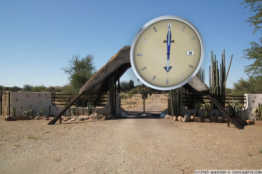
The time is **6:00**
